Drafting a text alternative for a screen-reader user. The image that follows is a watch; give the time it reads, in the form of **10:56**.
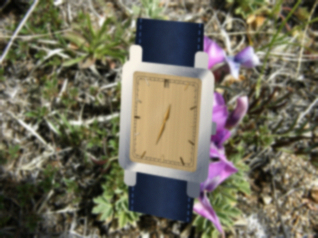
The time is **12:33**
